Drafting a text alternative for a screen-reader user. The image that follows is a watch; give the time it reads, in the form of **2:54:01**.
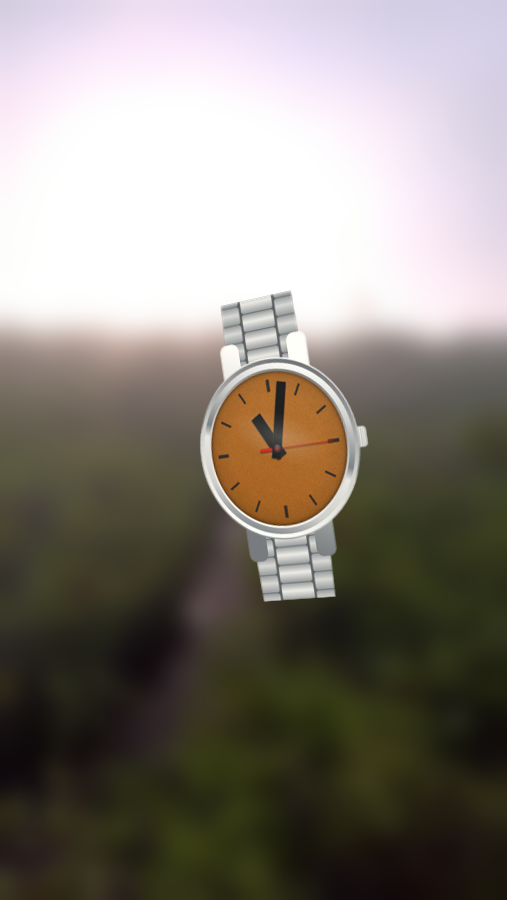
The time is **11:02:15**
